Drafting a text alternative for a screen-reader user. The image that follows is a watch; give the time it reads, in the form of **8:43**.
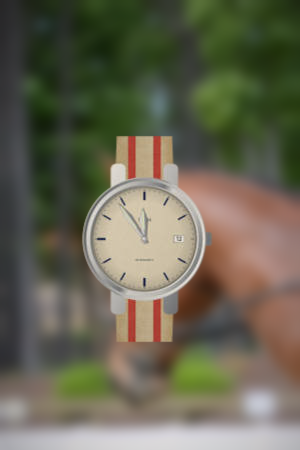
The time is **11:54**
